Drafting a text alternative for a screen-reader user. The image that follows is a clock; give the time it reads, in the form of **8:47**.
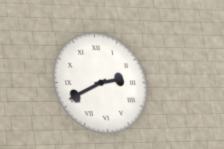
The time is **2:41**
